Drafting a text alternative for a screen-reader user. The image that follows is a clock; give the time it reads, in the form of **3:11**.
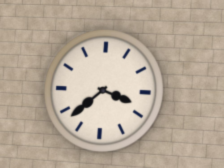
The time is **3:38**
